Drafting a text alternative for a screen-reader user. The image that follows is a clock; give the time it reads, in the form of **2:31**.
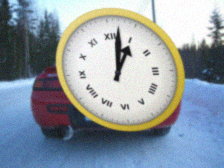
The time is **1:02**
